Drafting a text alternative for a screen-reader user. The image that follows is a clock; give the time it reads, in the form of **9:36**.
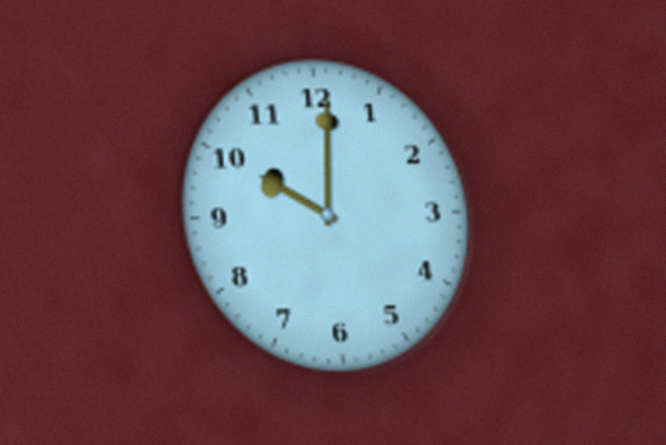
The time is **10:01**
